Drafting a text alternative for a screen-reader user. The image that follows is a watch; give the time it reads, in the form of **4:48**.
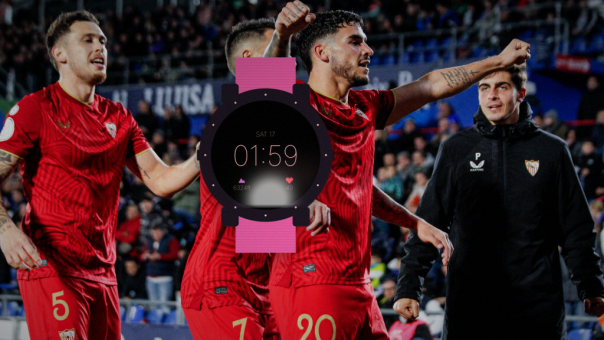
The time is **1:59**
